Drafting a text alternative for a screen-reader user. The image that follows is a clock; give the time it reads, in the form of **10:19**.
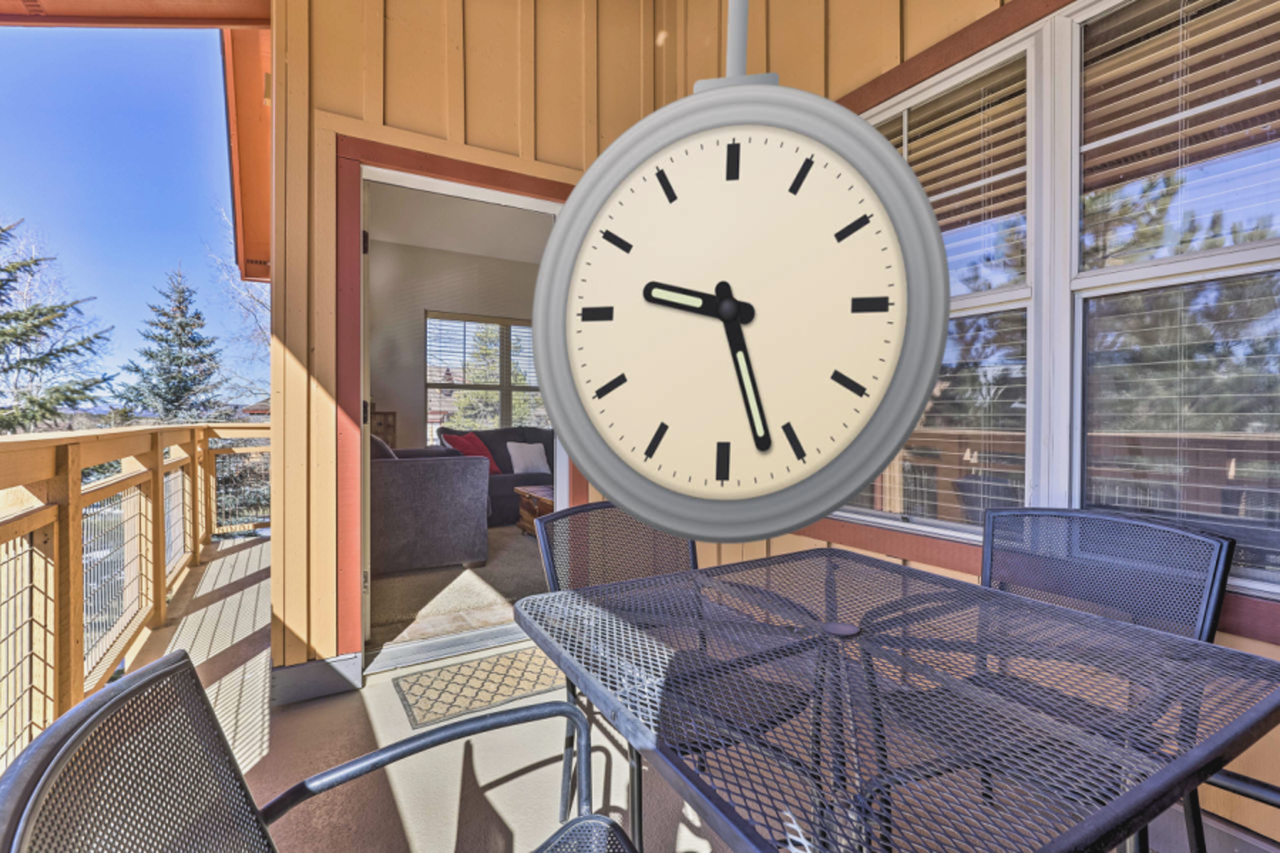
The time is **9:27**
